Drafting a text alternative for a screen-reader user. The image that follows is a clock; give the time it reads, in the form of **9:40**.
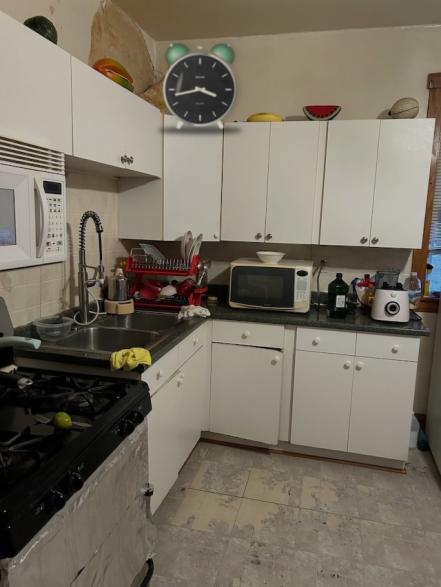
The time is **3:43**
